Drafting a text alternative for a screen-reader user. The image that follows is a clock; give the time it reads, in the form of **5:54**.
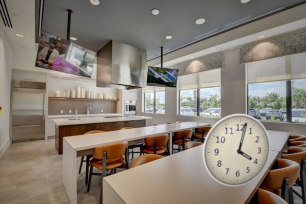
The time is **4:02**
